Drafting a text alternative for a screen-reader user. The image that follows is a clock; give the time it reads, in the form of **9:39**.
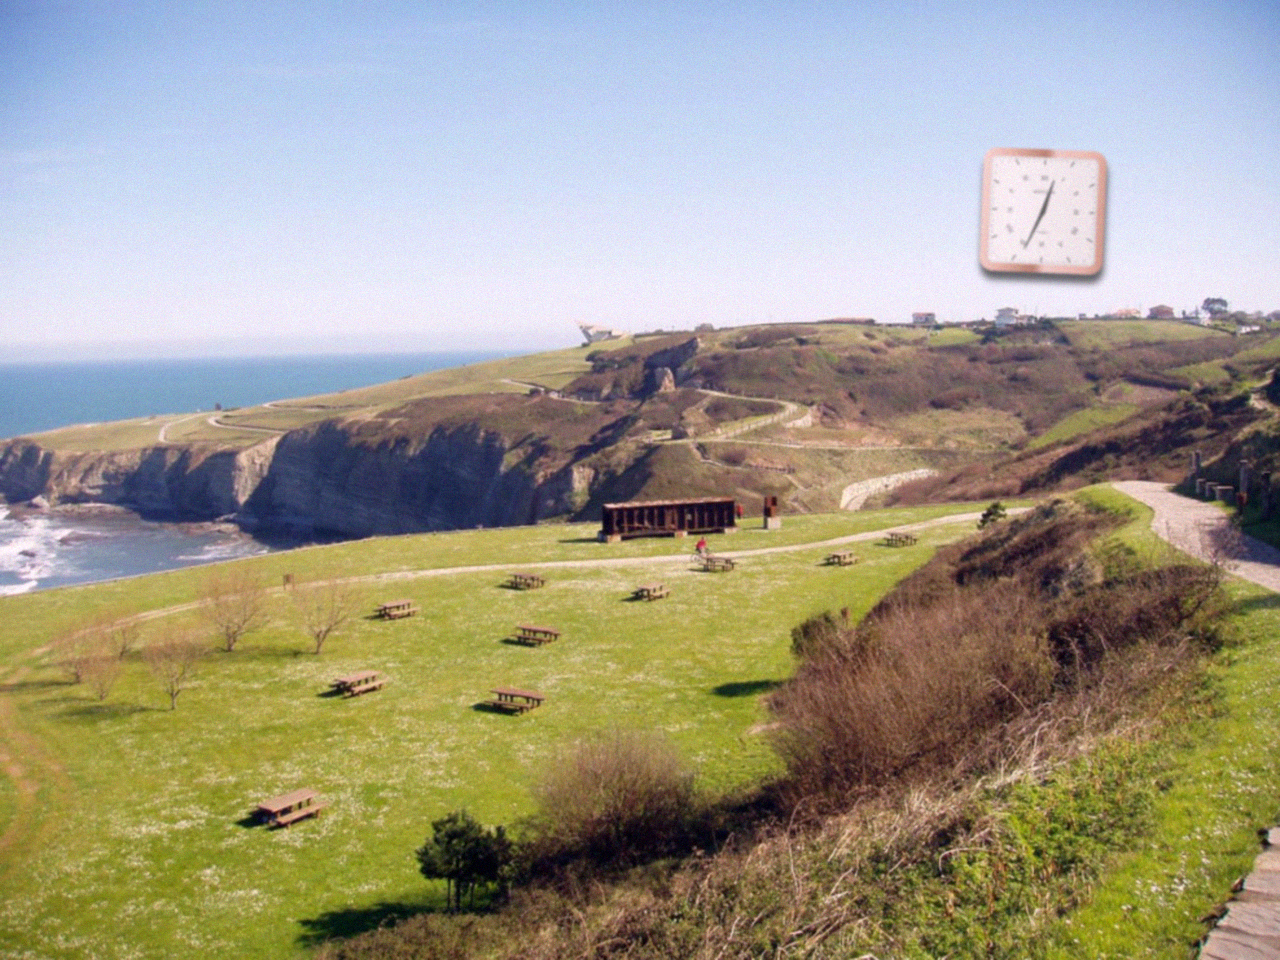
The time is **12:34**
